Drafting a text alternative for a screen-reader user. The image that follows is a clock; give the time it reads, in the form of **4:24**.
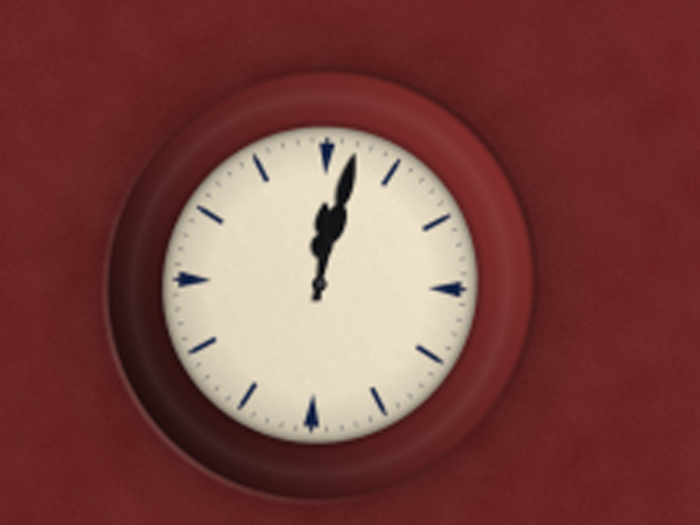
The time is **12:02**
